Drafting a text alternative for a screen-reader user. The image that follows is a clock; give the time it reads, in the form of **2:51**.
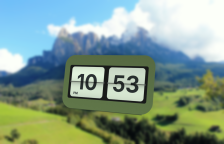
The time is **10:53**
